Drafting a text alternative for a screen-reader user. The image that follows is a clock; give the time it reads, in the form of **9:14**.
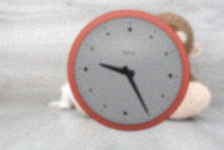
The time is **9:25**
